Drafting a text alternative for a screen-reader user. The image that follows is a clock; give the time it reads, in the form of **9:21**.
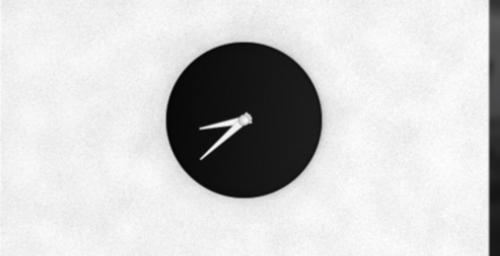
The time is **8:38**
